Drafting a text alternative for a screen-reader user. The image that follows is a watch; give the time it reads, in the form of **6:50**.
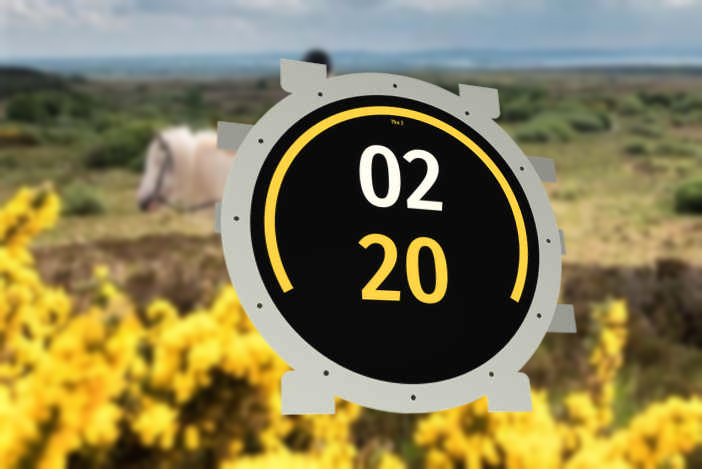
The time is **2:20**
